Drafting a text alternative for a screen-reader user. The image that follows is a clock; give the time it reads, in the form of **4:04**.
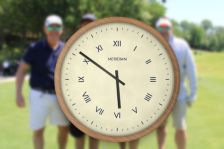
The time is **5:51**
